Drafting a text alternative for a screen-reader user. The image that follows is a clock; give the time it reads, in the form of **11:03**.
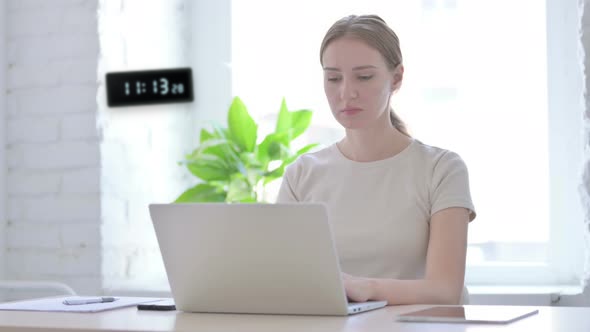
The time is **11:13**
